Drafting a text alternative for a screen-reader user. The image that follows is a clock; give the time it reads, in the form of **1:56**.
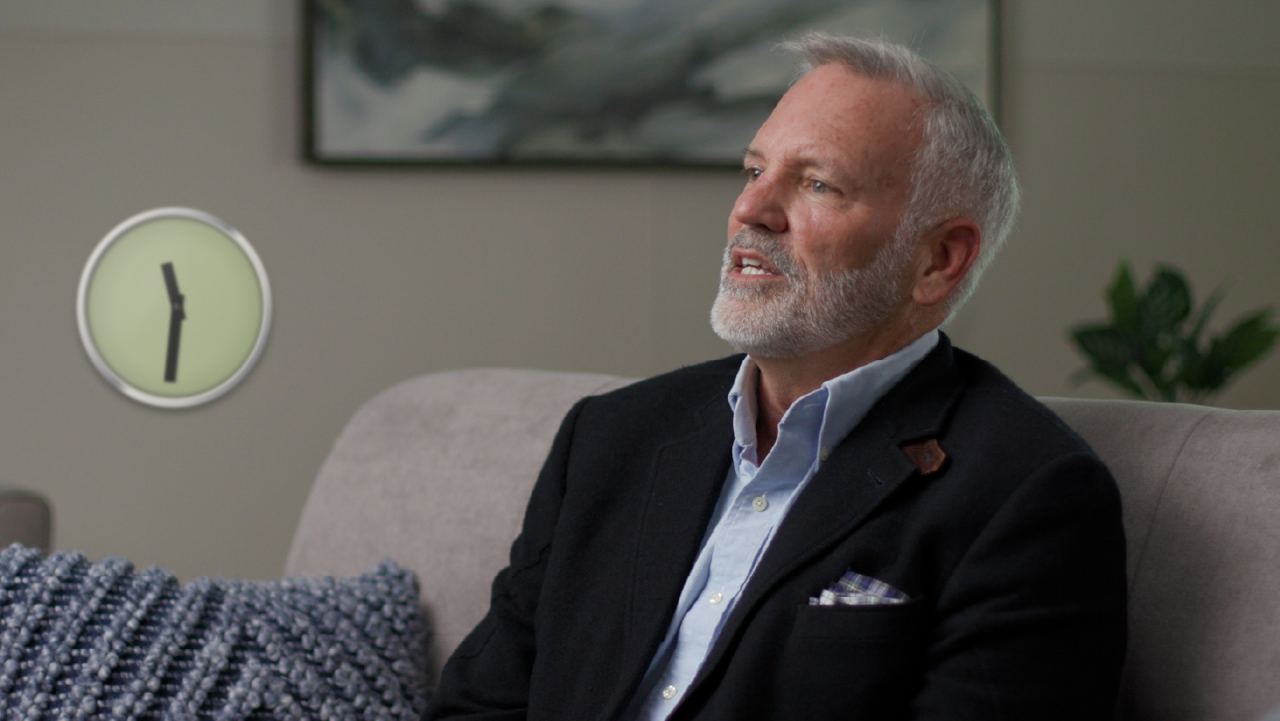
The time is **11:31**
